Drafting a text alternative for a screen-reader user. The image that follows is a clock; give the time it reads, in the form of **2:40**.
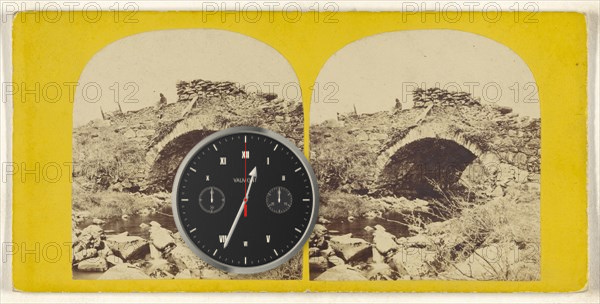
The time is **12:34**
